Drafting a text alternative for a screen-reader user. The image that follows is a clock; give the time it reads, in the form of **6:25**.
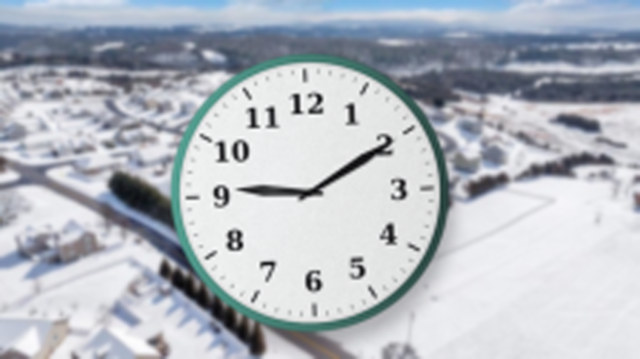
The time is **9:10**
